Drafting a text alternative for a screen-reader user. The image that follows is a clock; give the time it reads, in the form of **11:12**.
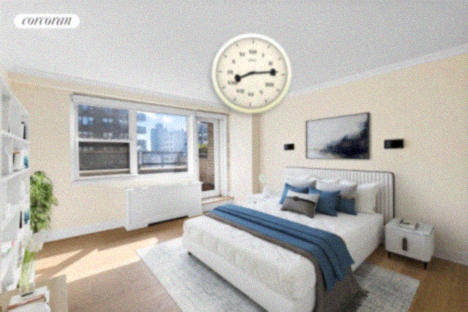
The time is **8:14**
